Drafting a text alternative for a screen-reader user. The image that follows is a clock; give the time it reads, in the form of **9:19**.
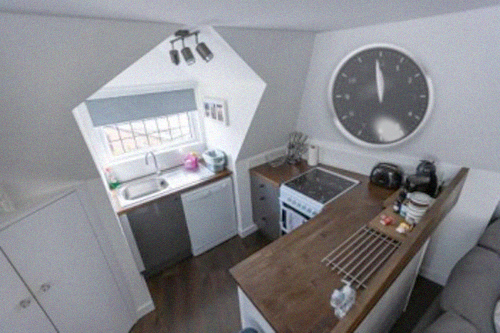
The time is **11:59**
